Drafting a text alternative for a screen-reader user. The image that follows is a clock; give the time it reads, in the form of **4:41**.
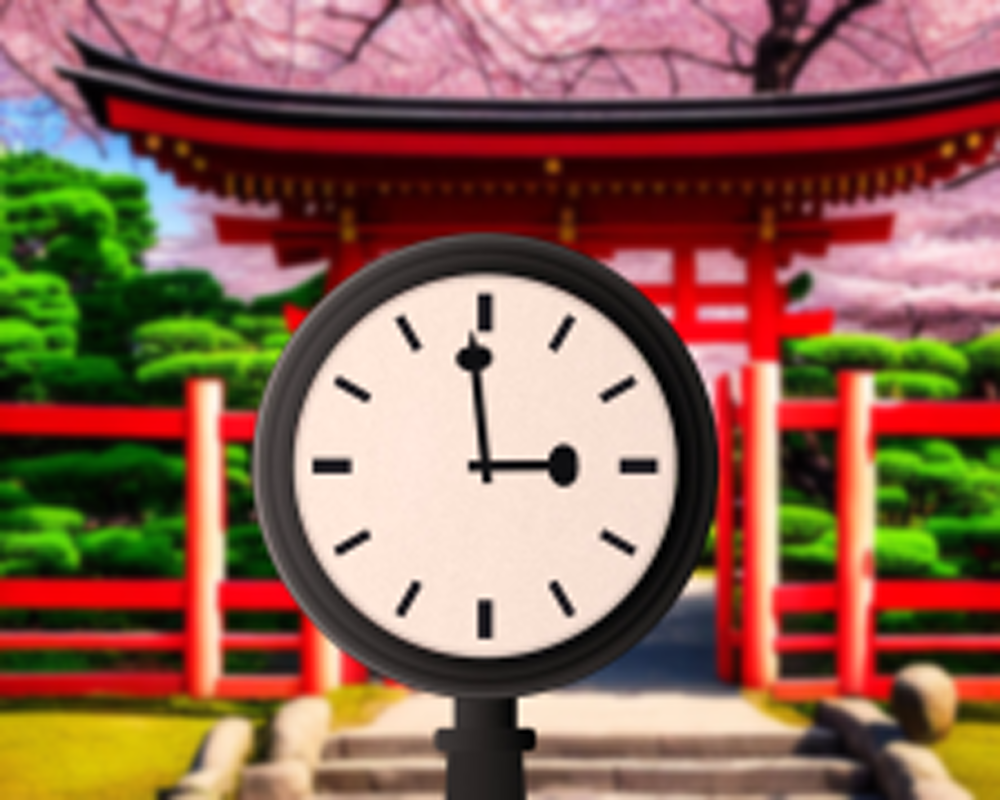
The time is **2:59**
